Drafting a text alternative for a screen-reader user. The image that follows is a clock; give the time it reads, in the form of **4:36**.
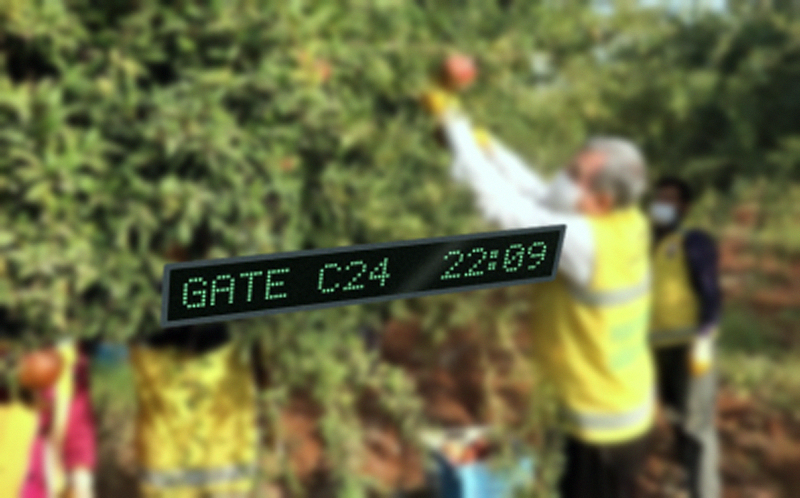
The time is **22:09**
